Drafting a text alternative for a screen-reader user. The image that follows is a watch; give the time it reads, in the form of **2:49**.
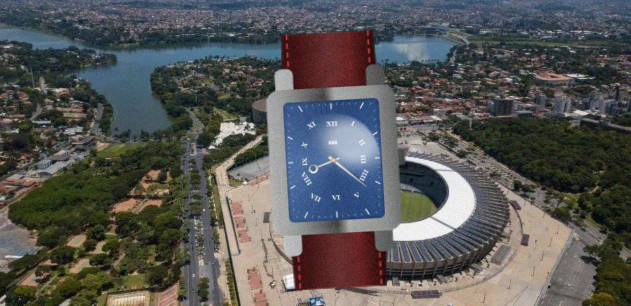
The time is **8:22**
